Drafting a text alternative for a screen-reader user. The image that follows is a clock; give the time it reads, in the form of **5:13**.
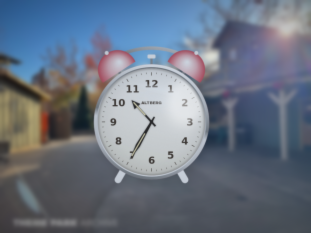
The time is **10:35**
